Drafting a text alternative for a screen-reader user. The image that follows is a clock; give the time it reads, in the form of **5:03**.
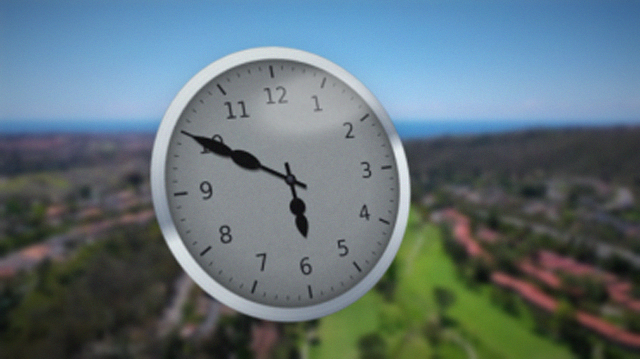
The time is **5:50**
